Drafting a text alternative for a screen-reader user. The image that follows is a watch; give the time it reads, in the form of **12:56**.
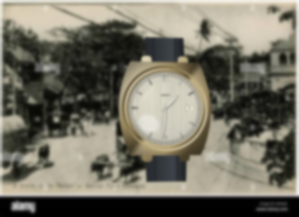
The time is **1:31**
